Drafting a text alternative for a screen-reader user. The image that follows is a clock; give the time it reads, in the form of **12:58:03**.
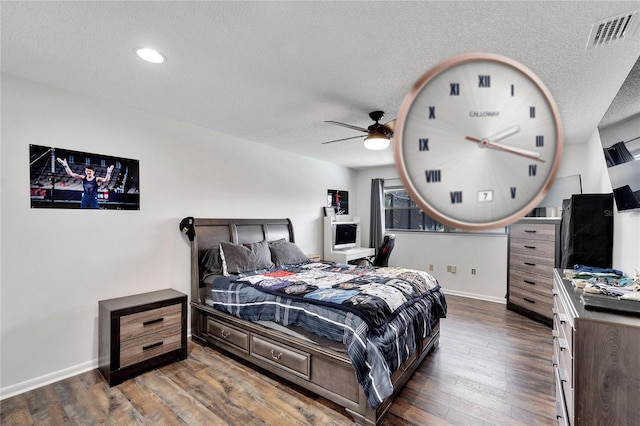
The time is **2:17:18**
